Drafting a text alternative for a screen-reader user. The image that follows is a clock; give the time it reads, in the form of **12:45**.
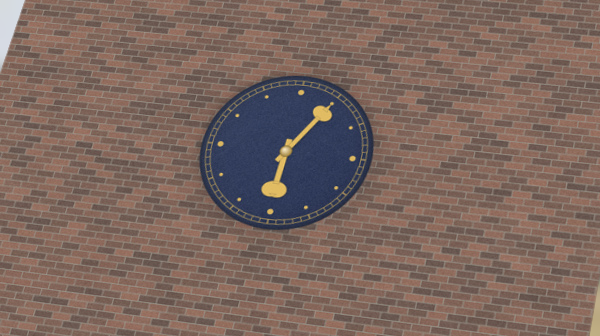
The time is **6:05**
